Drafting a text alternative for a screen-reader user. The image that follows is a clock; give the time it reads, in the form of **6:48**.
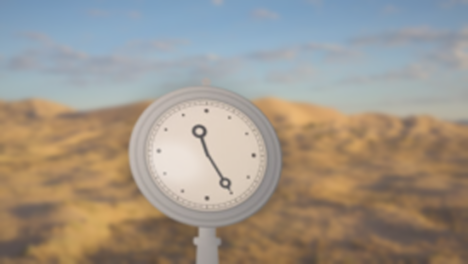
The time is **11:25**
